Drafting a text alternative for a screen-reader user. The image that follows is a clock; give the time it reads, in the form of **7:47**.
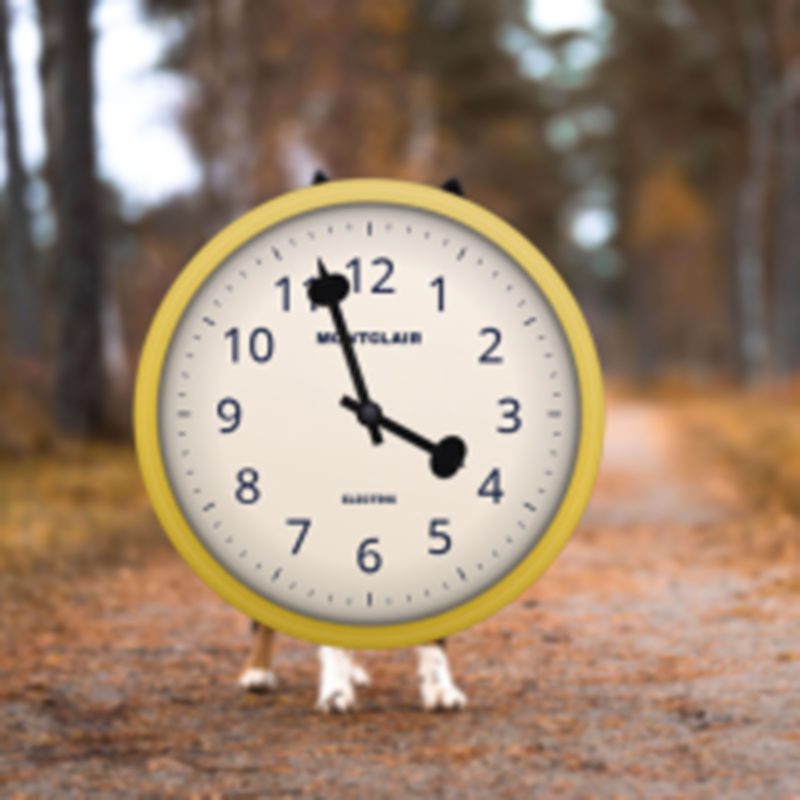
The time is **3:57**
